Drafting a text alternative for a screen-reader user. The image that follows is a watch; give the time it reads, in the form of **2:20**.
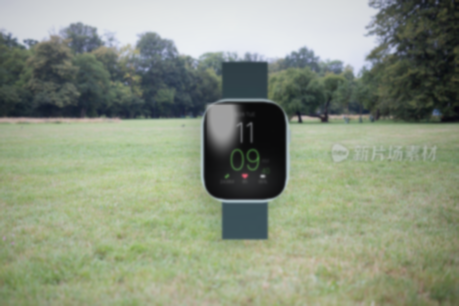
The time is **11:09**
